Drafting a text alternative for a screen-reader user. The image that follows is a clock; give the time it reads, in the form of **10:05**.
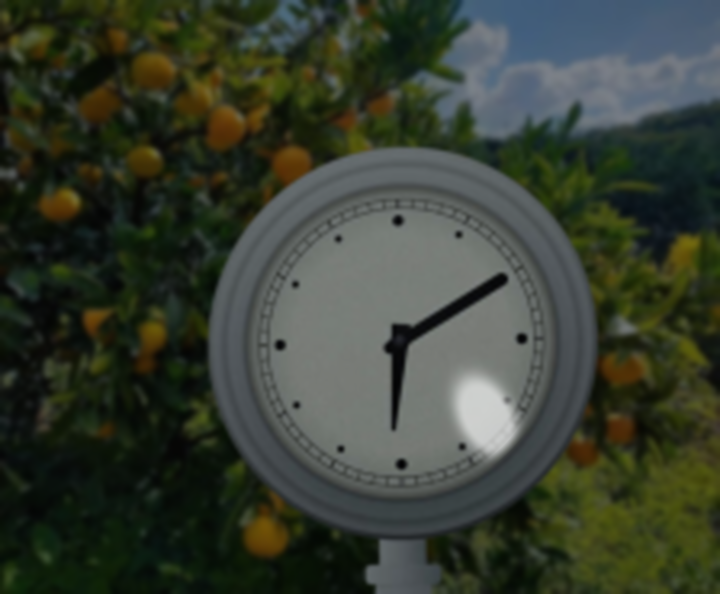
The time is **6:10**
